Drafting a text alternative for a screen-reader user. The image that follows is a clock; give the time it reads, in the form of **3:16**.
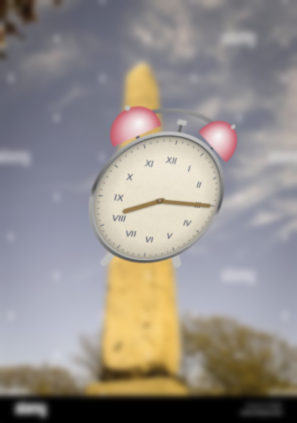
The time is **8:15**
